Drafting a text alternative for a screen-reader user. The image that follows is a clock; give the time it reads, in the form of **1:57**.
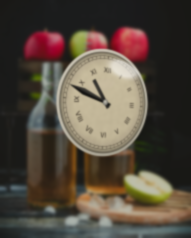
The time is **10:48**
